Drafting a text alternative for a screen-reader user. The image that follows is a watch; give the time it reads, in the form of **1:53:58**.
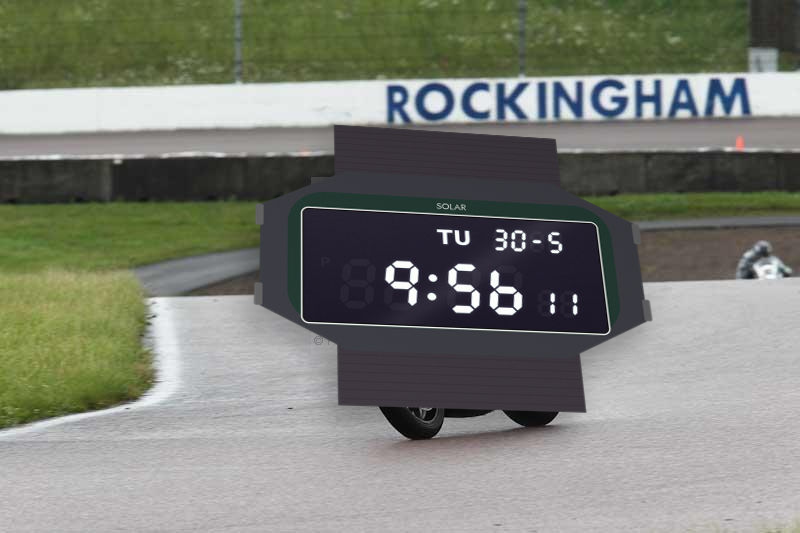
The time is **9:56:11**
